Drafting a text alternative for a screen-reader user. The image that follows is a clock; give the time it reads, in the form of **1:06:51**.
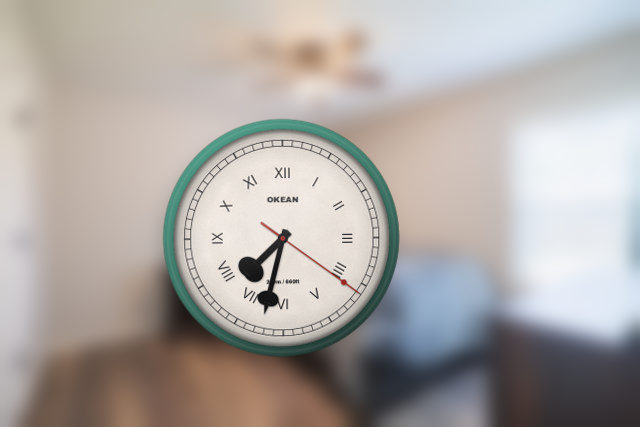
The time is **7:32:21**
